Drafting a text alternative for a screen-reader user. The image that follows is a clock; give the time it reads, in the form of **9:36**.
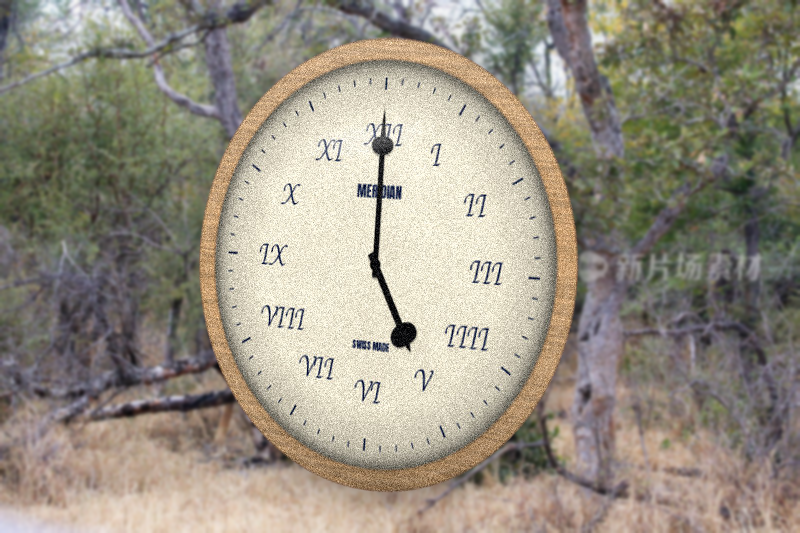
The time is **5:00**
